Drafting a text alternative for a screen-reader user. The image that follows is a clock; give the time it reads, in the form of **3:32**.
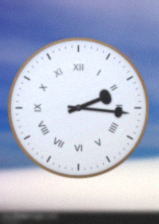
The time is **2:16**
